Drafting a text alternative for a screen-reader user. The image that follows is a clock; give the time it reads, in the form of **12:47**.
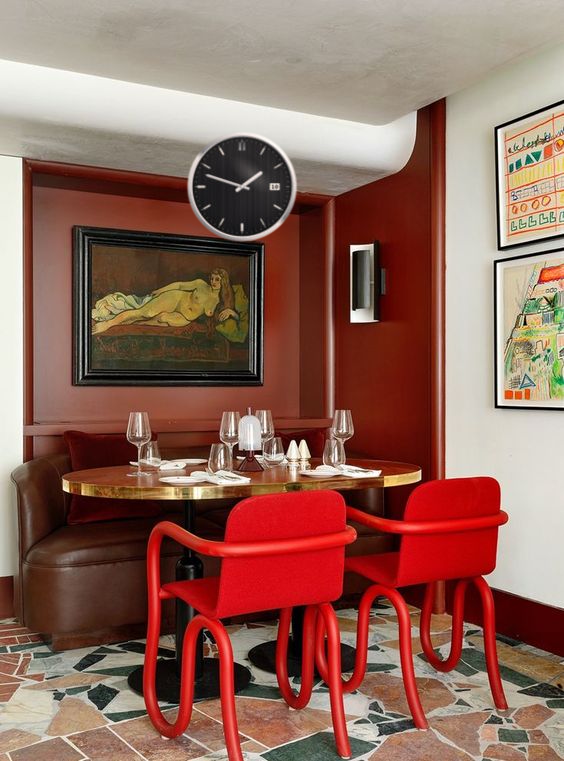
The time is **1:48**
